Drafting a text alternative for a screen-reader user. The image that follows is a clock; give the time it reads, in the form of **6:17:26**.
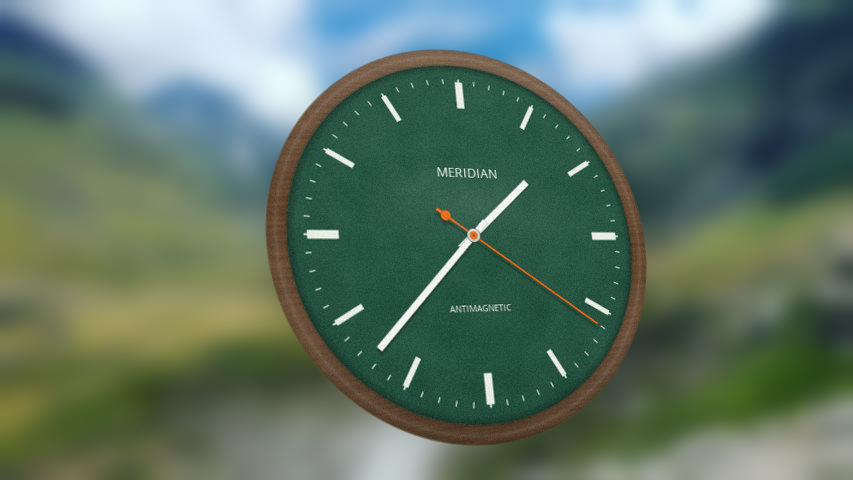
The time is **1:37:21**
